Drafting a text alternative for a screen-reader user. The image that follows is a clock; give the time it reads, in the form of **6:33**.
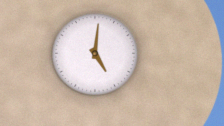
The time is **5:01**
